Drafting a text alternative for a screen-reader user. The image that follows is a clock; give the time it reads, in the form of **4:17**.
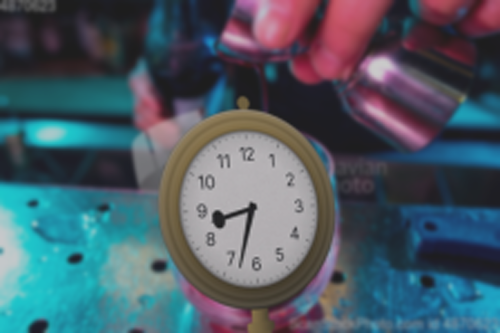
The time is **8:33**
